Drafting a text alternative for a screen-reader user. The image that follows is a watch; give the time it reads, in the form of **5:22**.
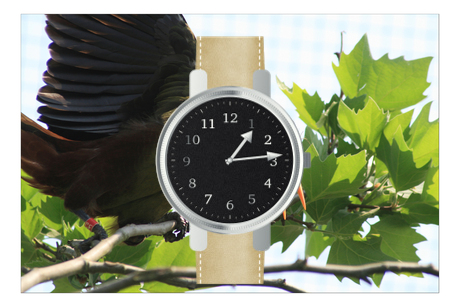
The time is **1:14**
